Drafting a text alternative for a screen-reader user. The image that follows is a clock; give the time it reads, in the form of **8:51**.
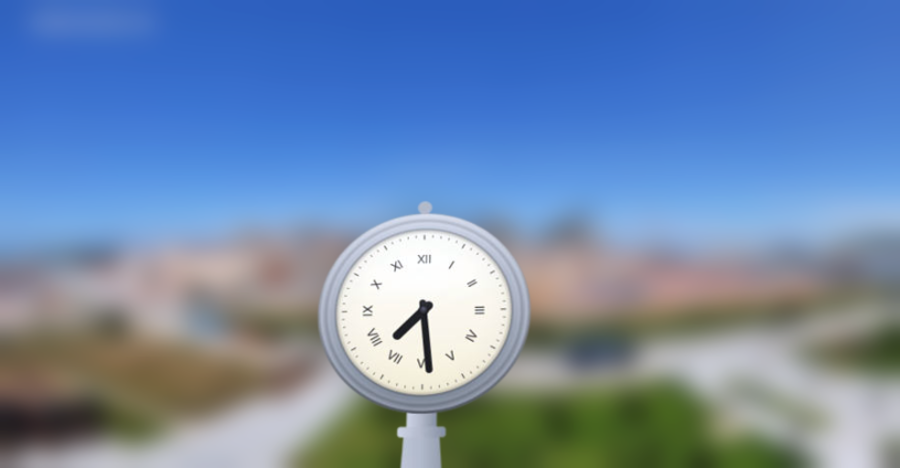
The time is **7:29**
